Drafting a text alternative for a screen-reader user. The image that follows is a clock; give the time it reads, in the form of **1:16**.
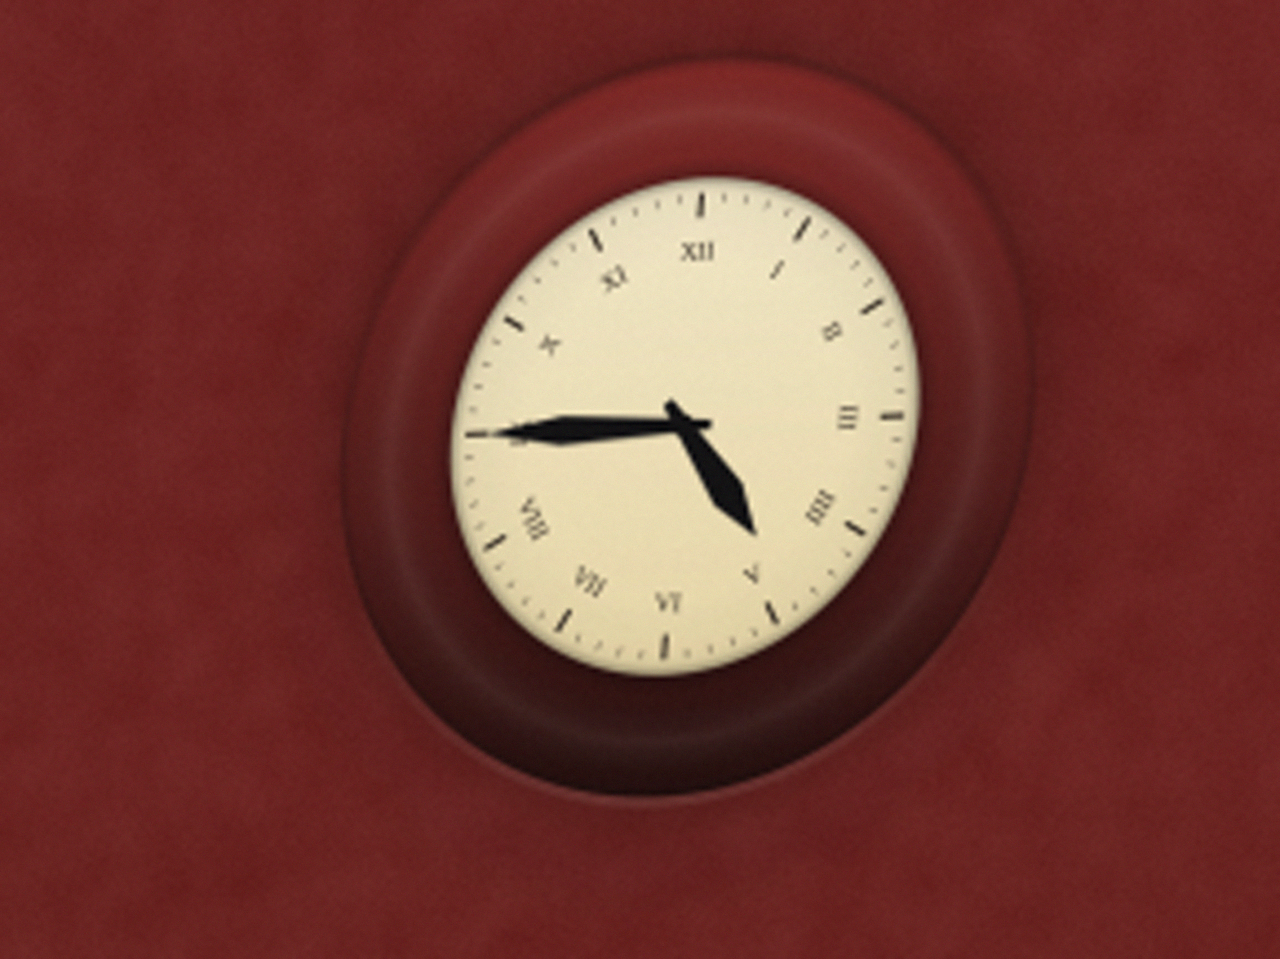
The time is **4:45**
